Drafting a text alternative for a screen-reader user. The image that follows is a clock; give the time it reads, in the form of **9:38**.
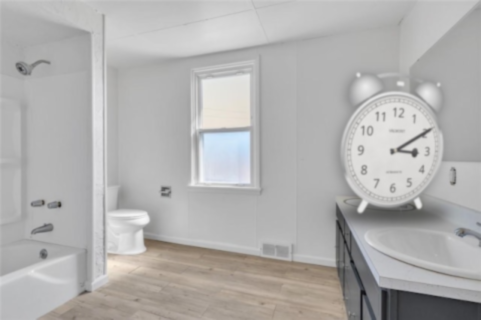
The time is **3:10**
